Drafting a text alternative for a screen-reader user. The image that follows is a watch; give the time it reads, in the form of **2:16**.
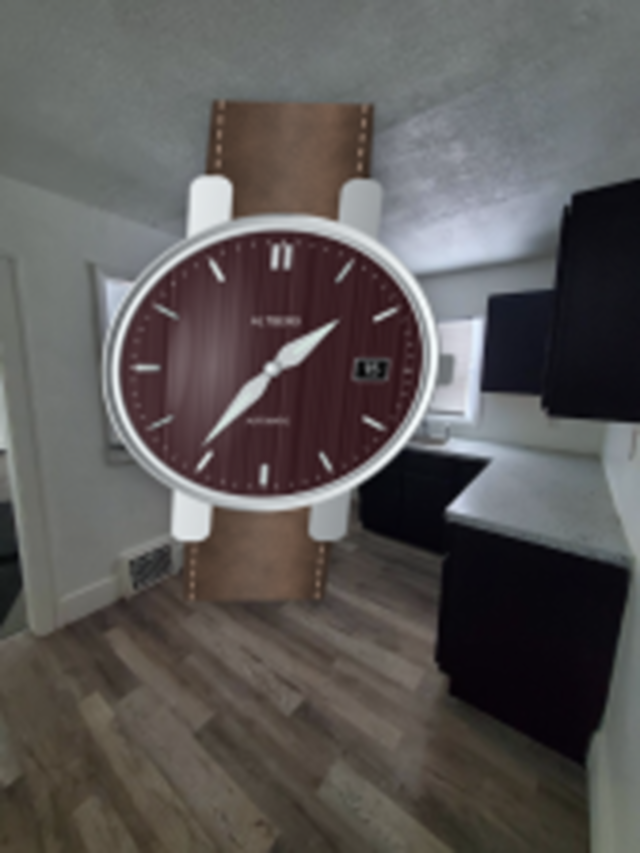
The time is **1:36**
